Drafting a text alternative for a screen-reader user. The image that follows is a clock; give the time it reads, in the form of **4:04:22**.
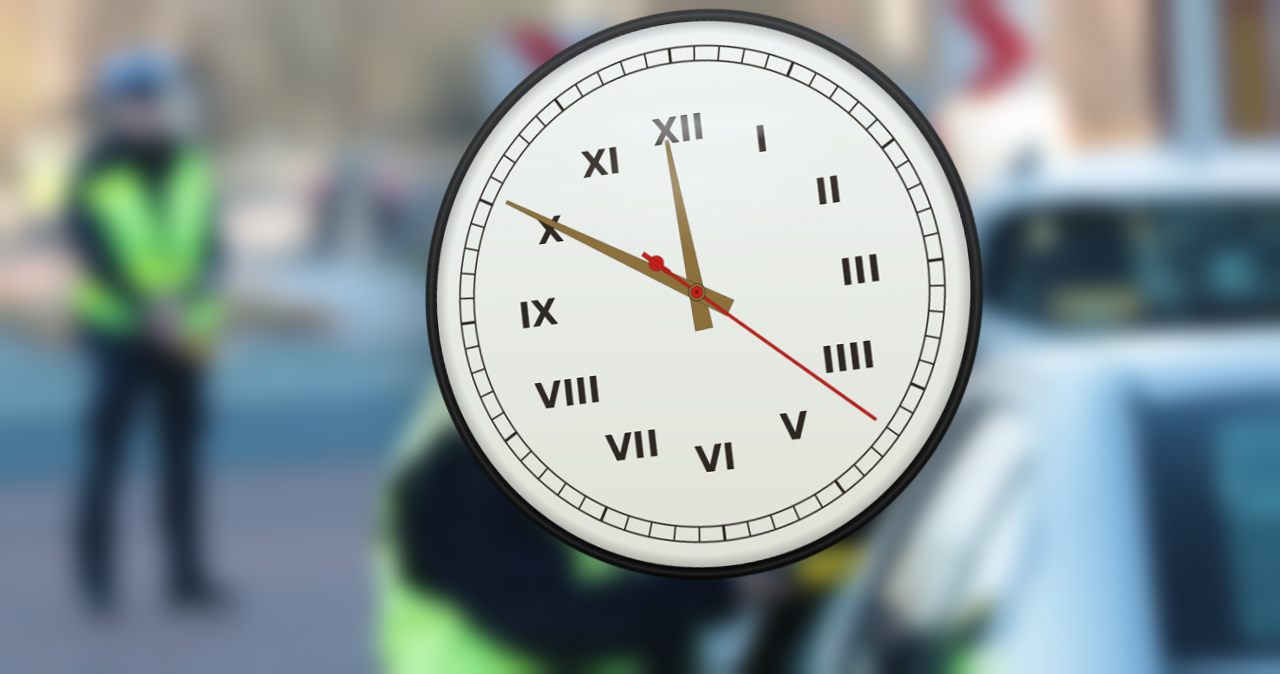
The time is **11:50:22**
